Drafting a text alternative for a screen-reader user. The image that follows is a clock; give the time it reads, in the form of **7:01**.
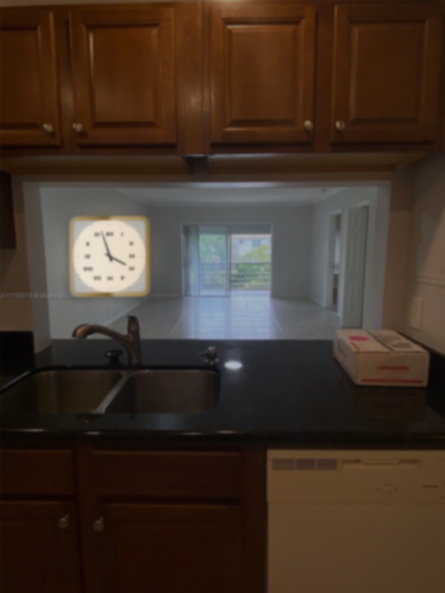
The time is **3:57**
